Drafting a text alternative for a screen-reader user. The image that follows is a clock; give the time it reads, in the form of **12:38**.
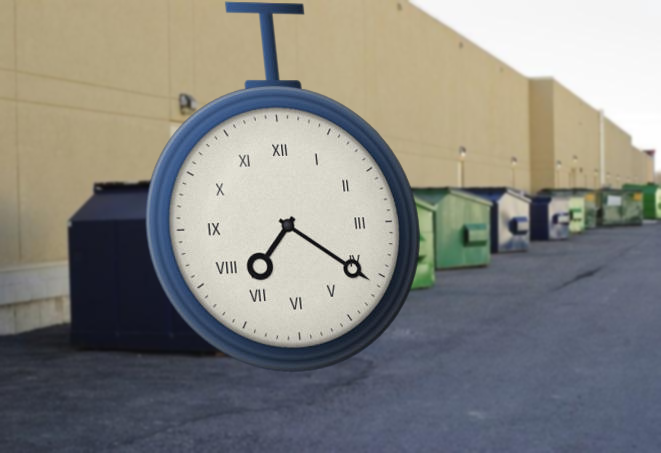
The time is **7:21**
